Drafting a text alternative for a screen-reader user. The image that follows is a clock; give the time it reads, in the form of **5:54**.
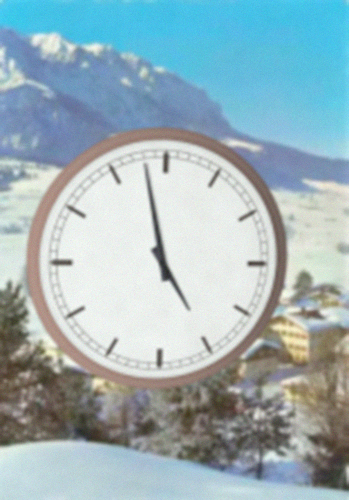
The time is **4:58**
